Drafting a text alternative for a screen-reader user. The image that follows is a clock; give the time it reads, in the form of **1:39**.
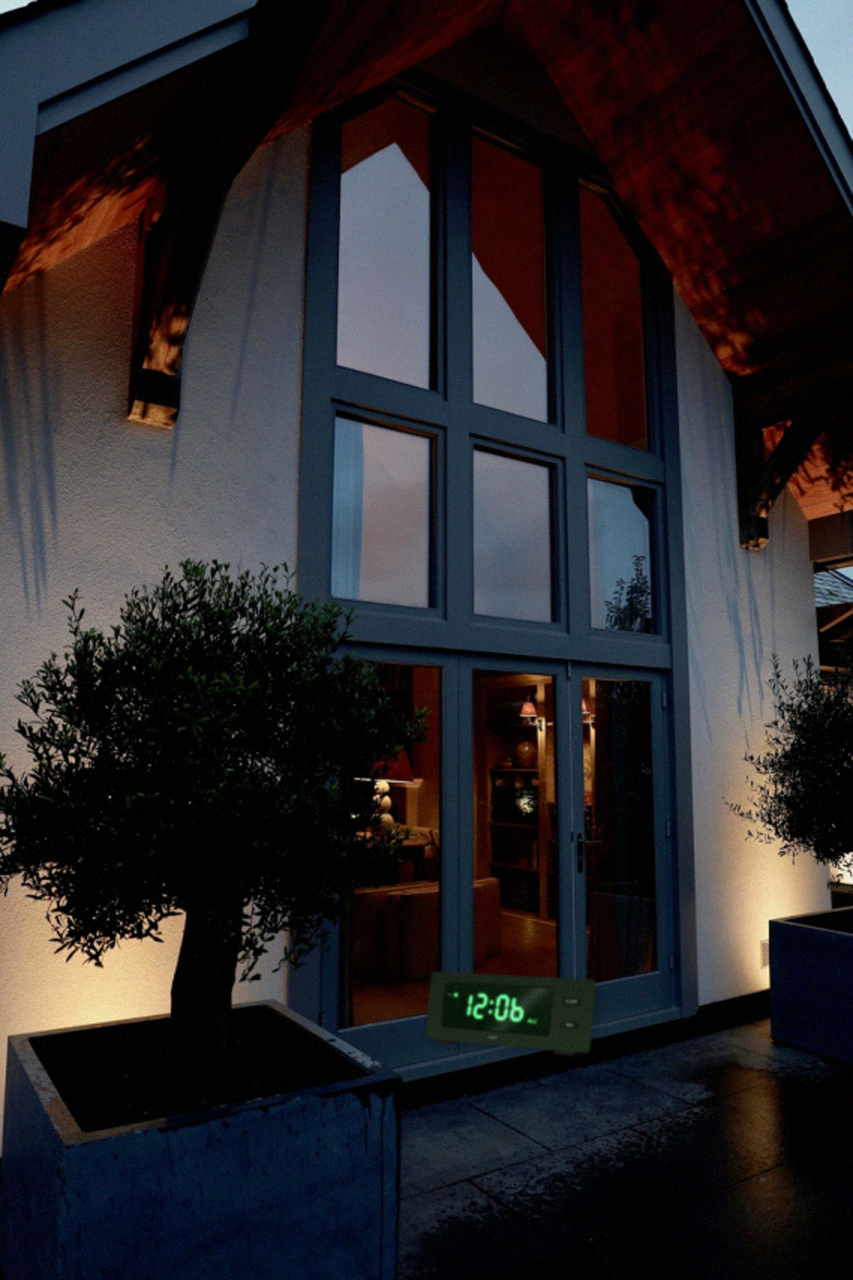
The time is **12:06**
